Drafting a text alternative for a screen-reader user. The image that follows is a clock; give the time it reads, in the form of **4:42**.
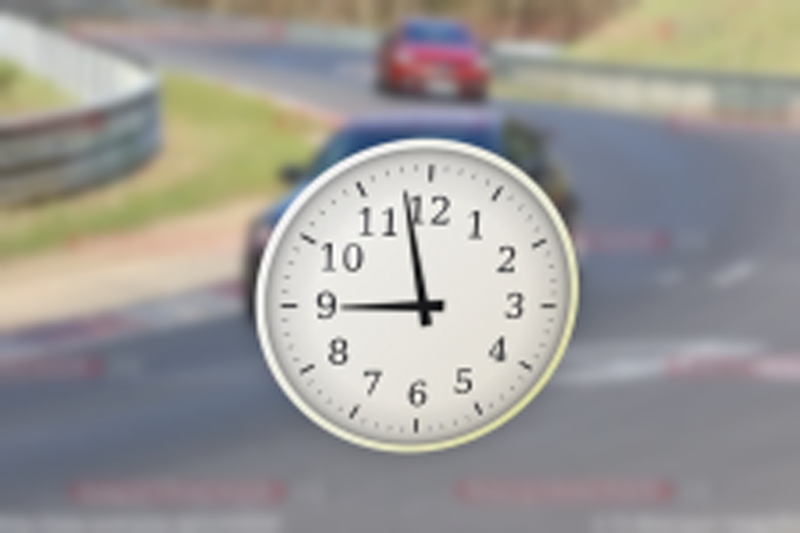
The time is **8:58**
